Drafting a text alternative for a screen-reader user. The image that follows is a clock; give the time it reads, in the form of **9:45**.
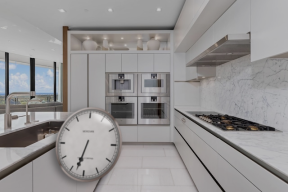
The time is **6:33**
